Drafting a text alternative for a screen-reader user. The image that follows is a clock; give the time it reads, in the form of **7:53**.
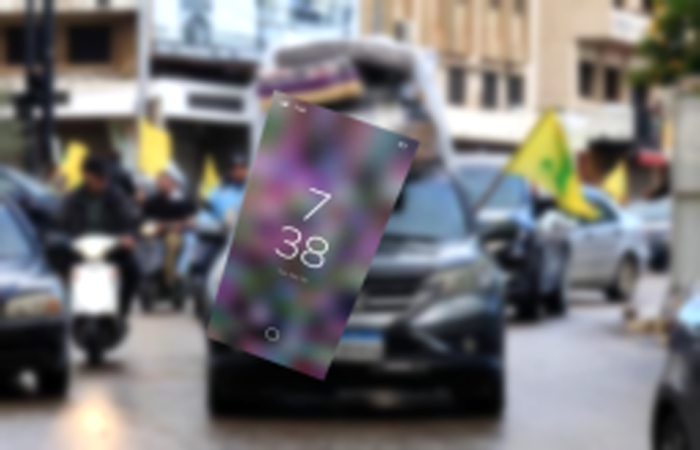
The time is **7:38**
